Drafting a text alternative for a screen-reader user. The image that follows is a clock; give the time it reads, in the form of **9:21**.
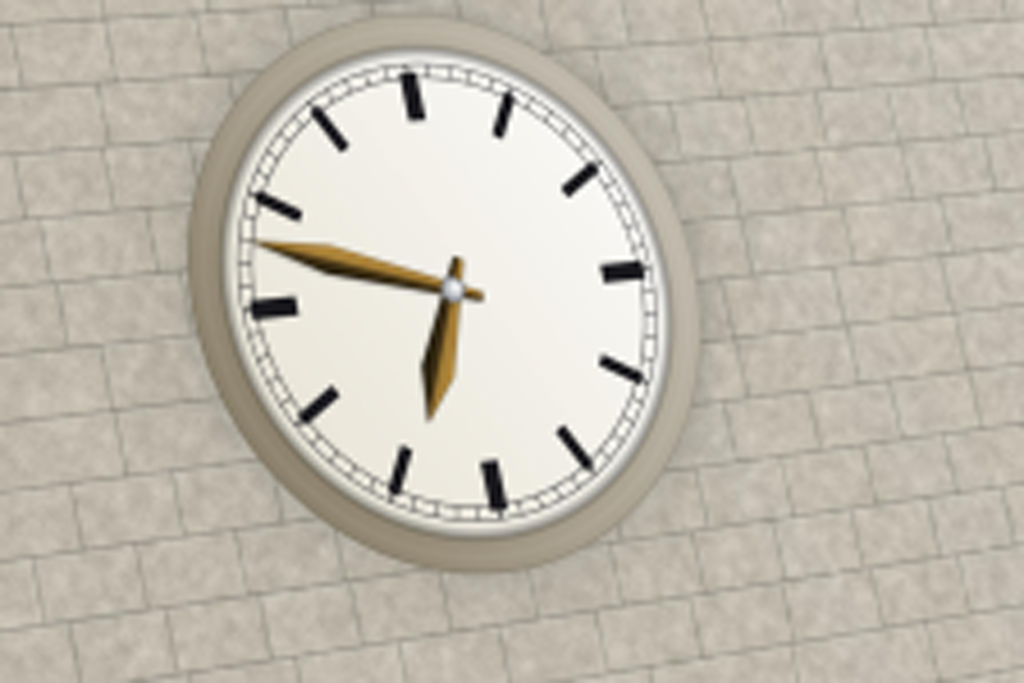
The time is **6:48**
